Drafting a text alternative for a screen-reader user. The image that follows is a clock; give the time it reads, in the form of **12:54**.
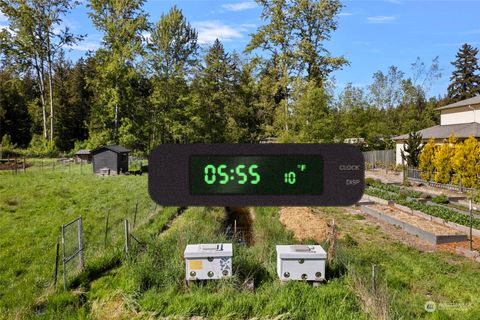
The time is **5:55**
